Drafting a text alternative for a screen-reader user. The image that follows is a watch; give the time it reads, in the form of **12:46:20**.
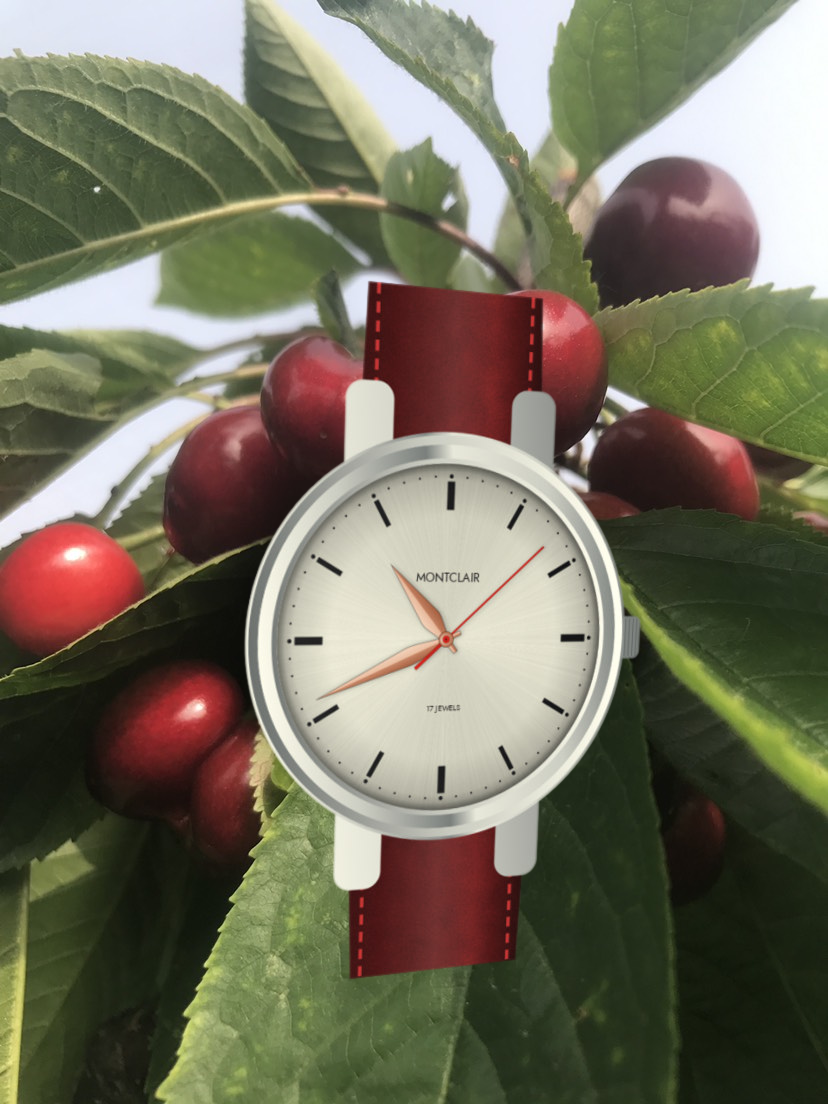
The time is **10:41:08**
